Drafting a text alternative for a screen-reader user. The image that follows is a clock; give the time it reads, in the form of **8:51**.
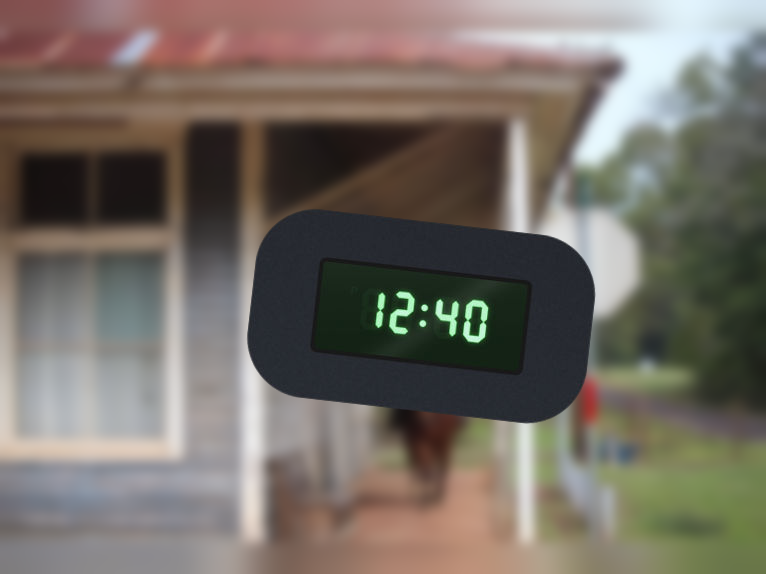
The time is **12:40**
